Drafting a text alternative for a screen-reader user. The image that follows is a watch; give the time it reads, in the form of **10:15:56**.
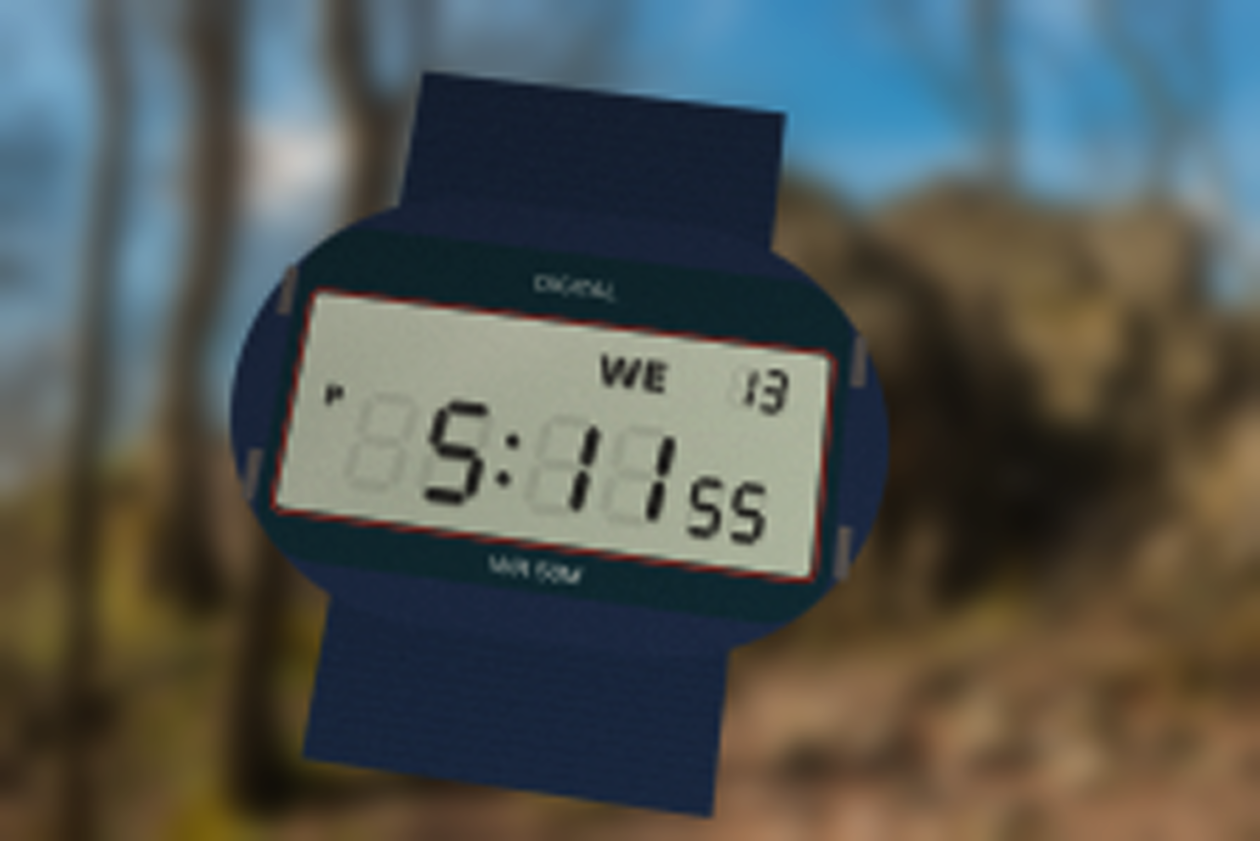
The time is **5:11:55**
